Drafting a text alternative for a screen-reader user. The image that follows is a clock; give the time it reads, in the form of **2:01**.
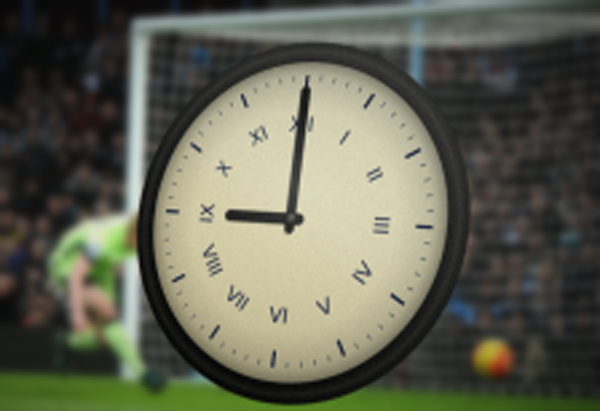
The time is **9:00**
